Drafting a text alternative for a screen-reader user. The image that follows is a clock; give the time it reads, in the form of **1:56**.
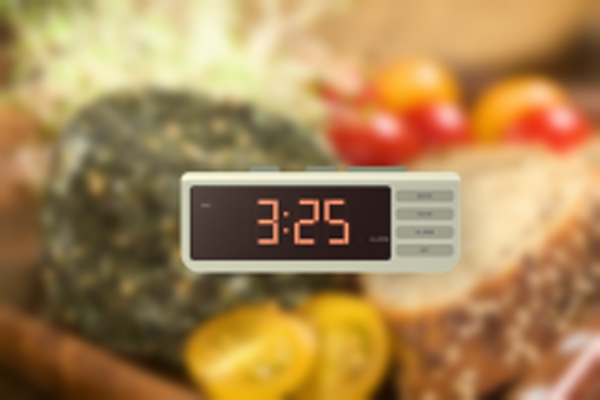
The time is **3:25**
